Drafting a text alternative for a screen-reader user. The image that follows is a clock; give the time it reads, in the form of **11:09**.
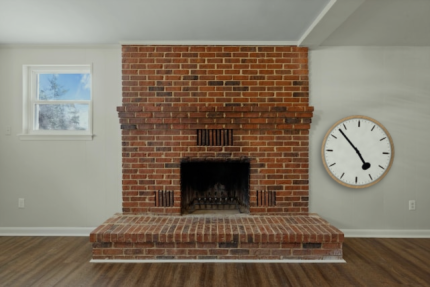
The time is **4:53**
